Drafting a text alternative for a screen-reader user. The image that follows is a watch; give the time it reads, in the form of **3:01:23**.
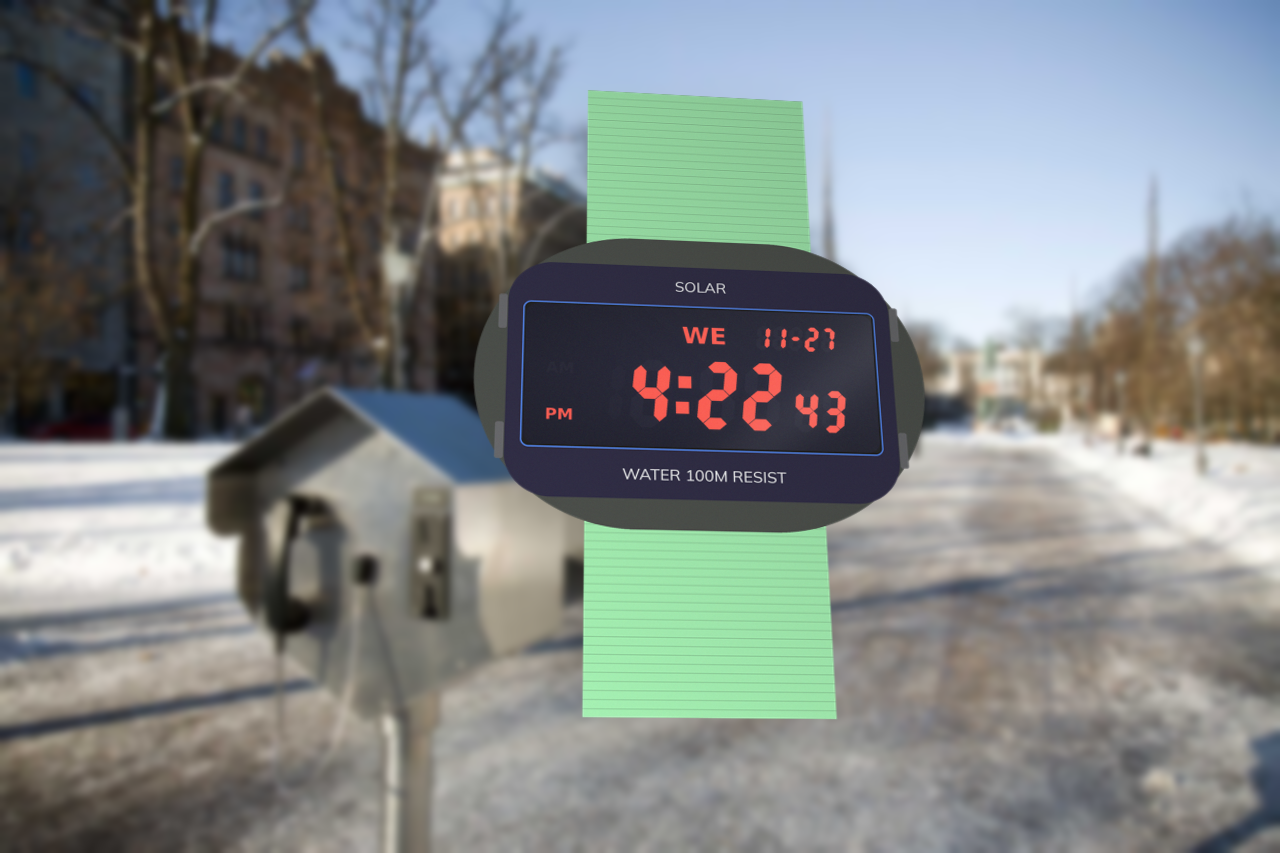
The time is **4:22:43**
